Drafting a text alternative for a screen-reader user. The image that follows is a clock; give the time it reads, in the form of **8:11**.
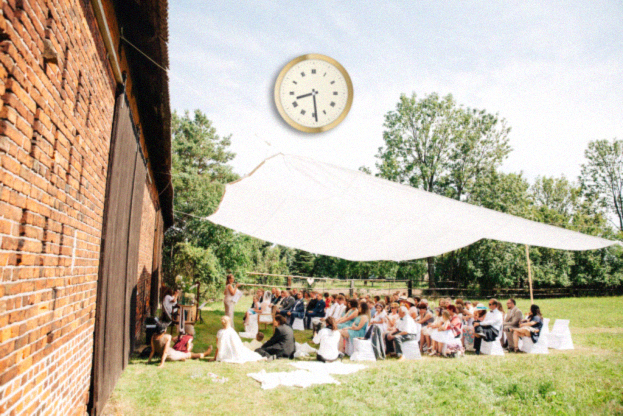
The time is **8:29**
